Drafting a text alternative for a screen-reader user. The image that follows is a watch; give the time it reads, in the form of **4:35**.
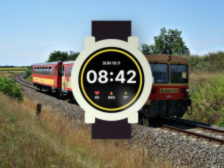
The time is **8:42**
